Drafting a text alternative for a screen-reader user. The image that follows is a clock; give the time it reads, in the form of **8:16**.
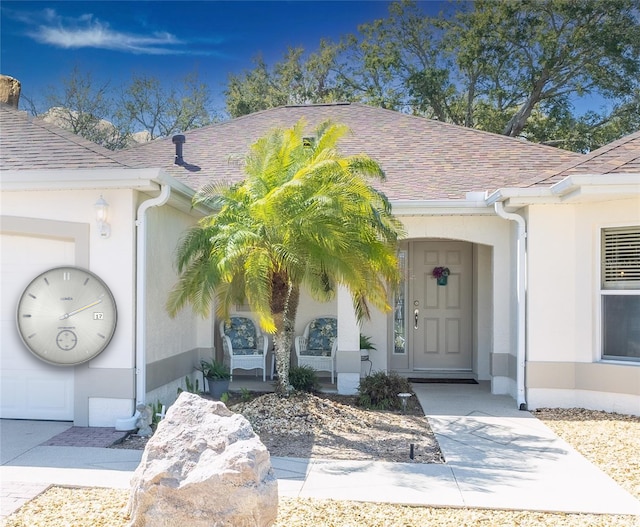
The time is **2:11**
